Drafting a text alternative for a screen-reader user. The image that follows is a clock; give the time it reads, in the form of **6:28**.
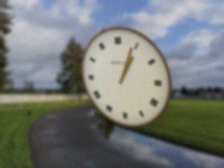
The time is **1:04**
